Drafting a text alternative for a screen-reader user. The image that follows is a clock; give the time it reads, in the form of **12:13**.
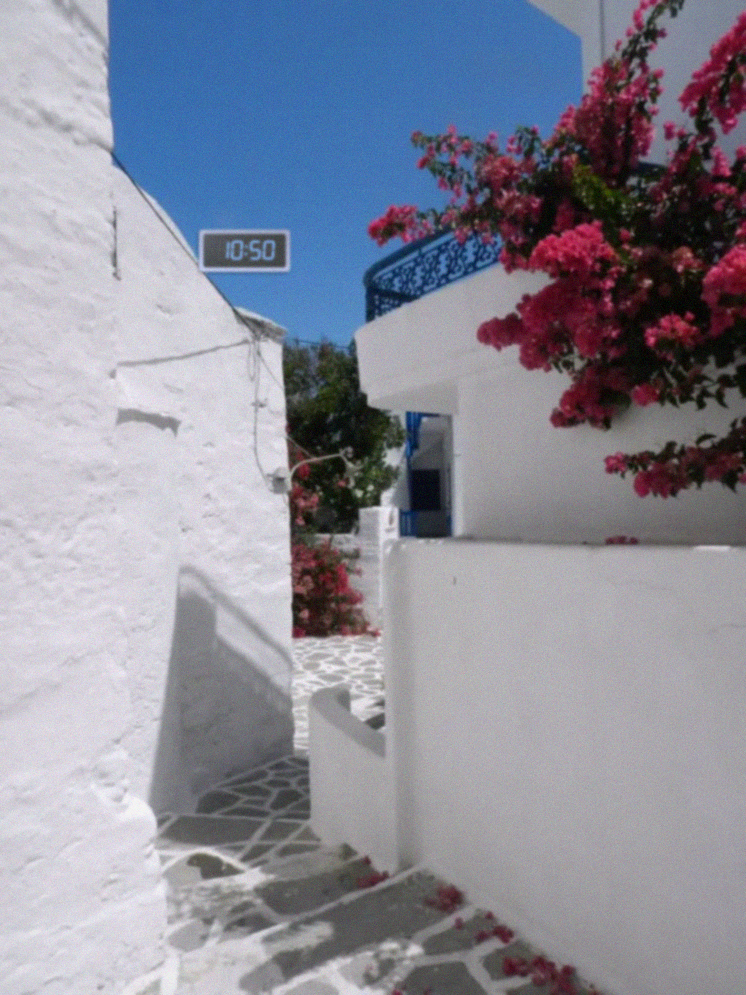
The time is **10:50**
